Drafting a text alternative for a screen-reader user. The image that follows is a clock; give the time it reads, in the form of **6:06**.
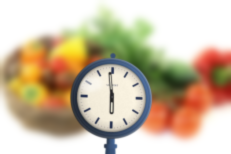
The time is **5:59**
